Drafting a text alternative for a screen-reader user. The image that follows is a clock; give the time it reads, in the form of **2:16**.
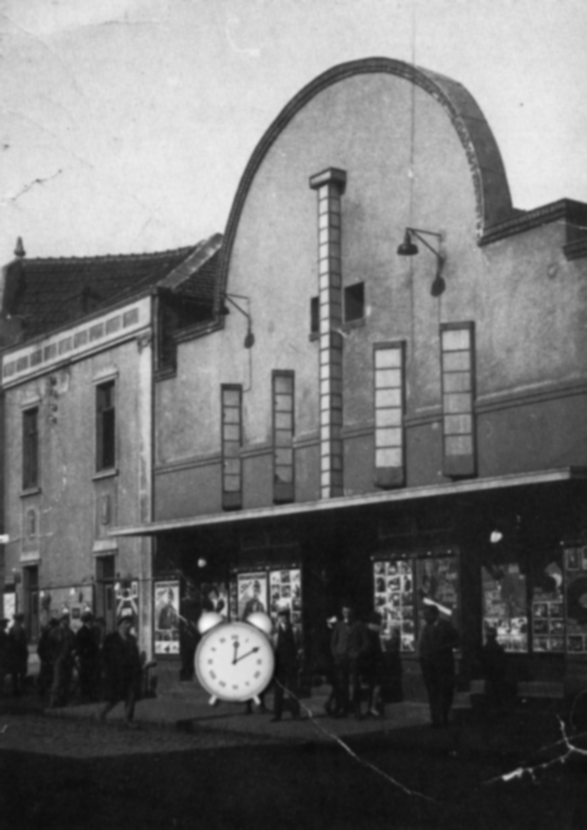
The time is **12:10**
